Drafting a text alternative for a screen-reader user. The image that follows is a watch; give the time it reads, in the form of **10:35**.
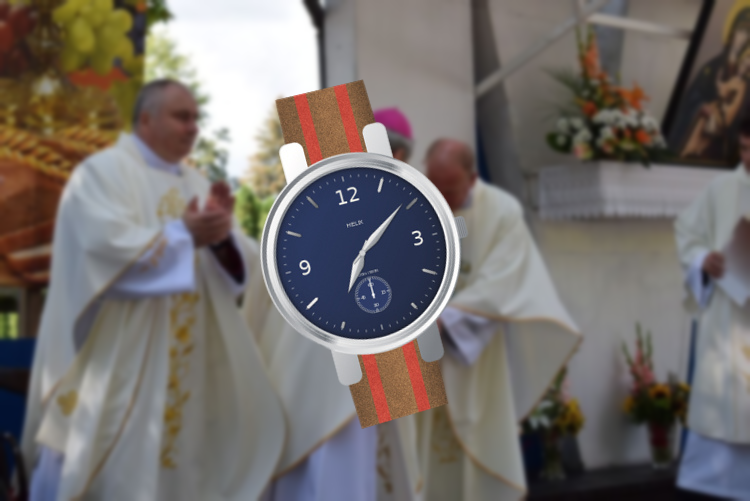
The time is **7:09**
